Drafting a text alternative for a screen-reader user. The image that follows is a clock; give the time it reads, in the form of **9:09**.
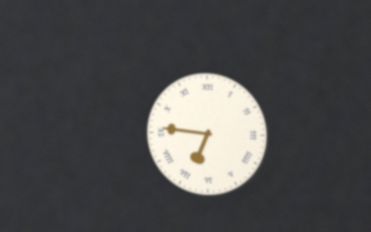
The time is **6:46**
